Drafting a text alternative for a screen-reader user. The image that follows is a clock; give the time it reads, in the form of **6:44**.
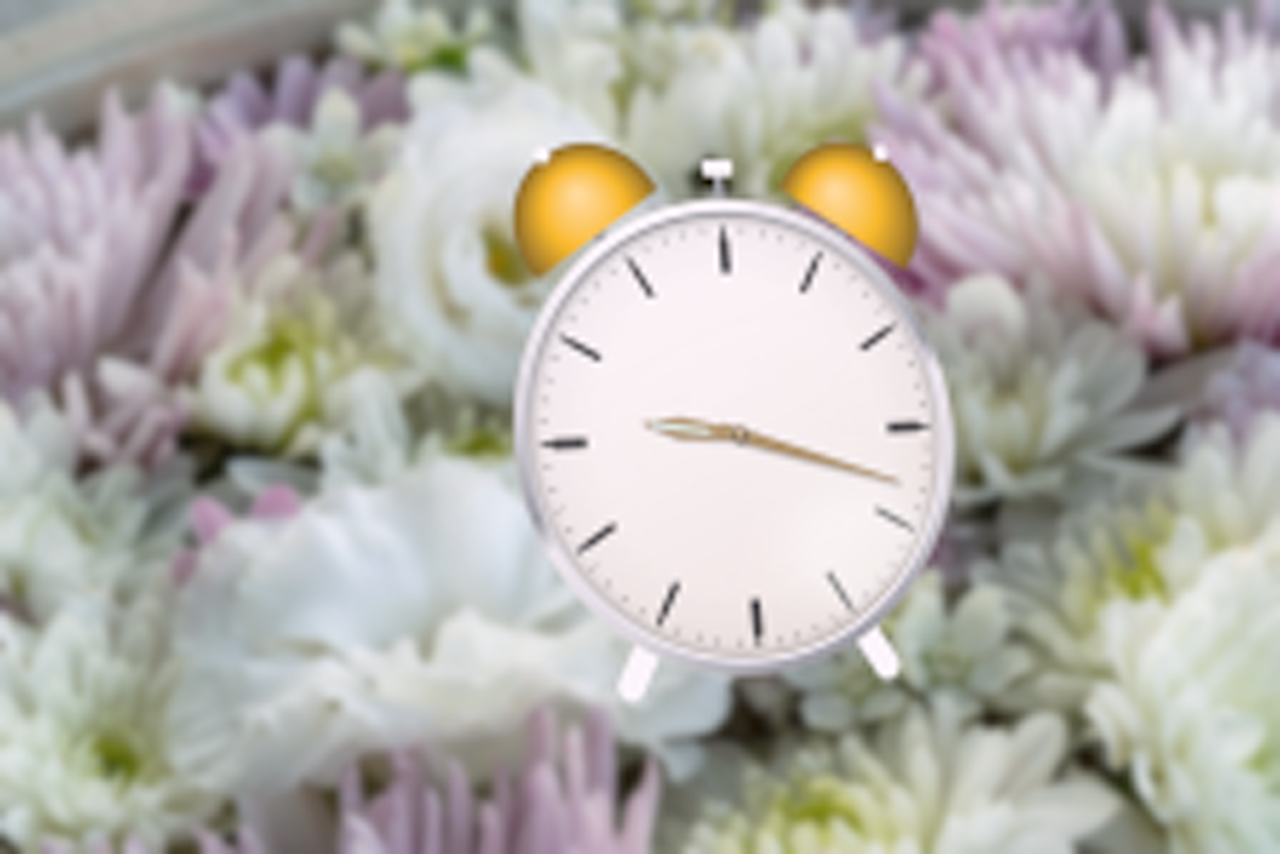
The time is **9:18**
